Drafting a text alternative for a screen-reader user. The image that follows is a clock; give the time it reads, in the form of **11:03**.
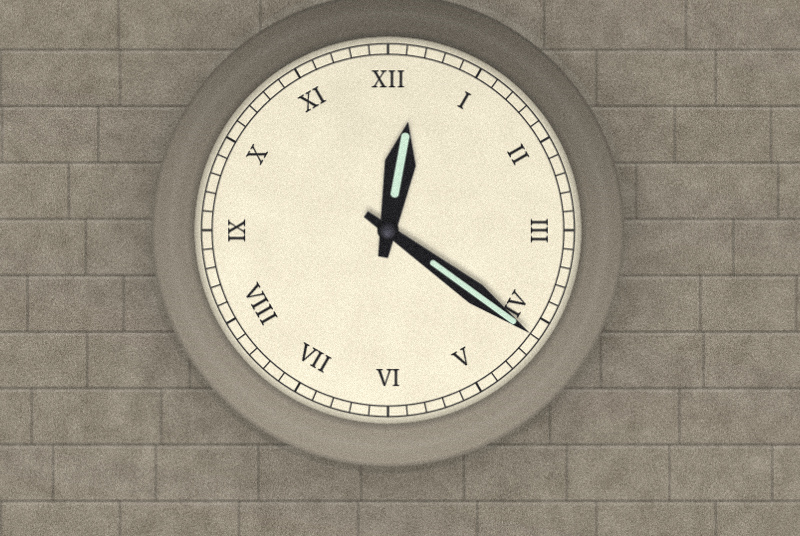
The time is **12:21**
